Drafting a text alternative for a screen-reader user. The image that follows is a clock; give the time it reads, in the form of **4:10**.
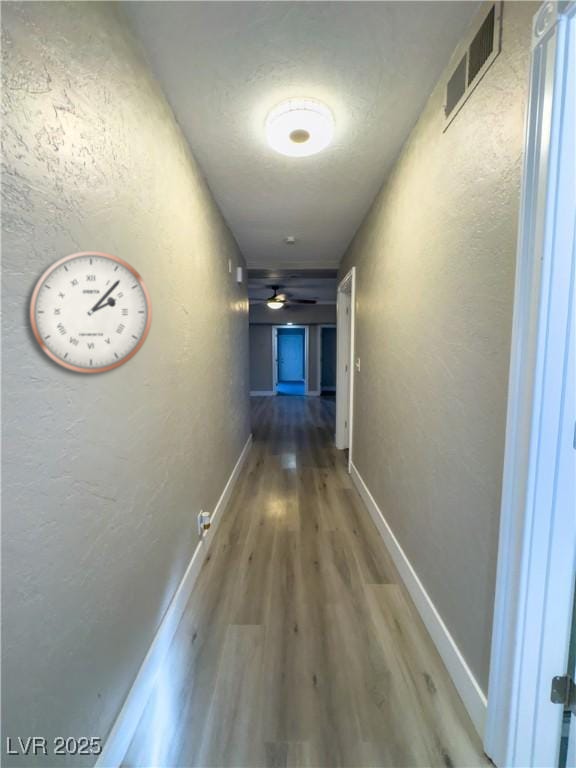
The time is **2:07**
